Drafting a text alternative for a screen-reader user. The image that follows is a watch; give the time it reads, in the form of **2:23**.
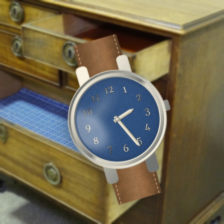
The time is **2:26**
